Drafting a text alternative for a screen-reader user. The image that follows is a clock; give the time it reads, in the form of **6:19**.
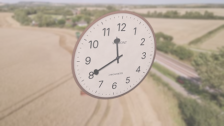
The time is **11:40**
